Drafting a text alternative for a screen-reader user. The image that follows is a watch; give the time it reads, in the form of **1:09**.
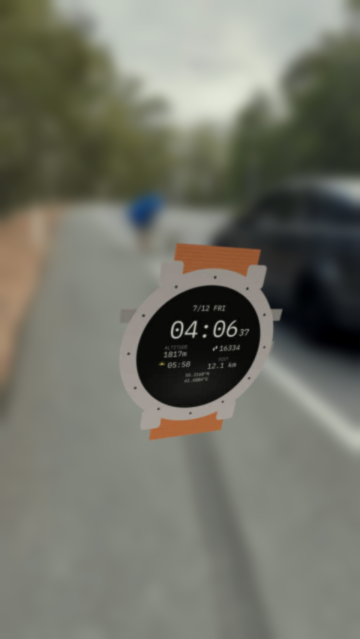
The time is **4:06**
